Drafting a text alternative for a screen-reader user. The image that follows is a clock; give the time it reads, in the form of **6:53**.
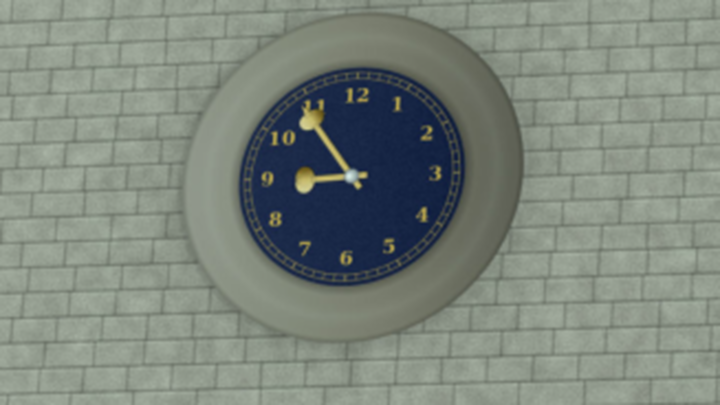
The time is **8:54**
